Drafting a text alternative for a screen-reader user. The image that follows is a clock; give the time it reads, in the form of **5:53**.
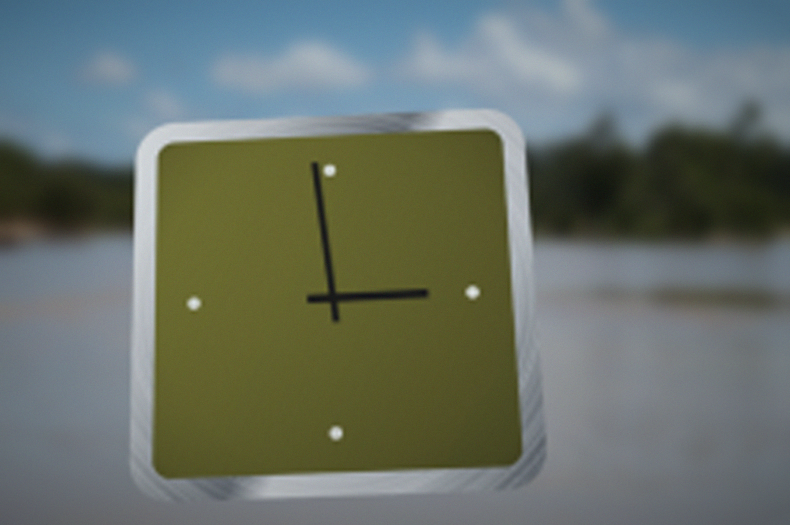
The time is **2:59**
